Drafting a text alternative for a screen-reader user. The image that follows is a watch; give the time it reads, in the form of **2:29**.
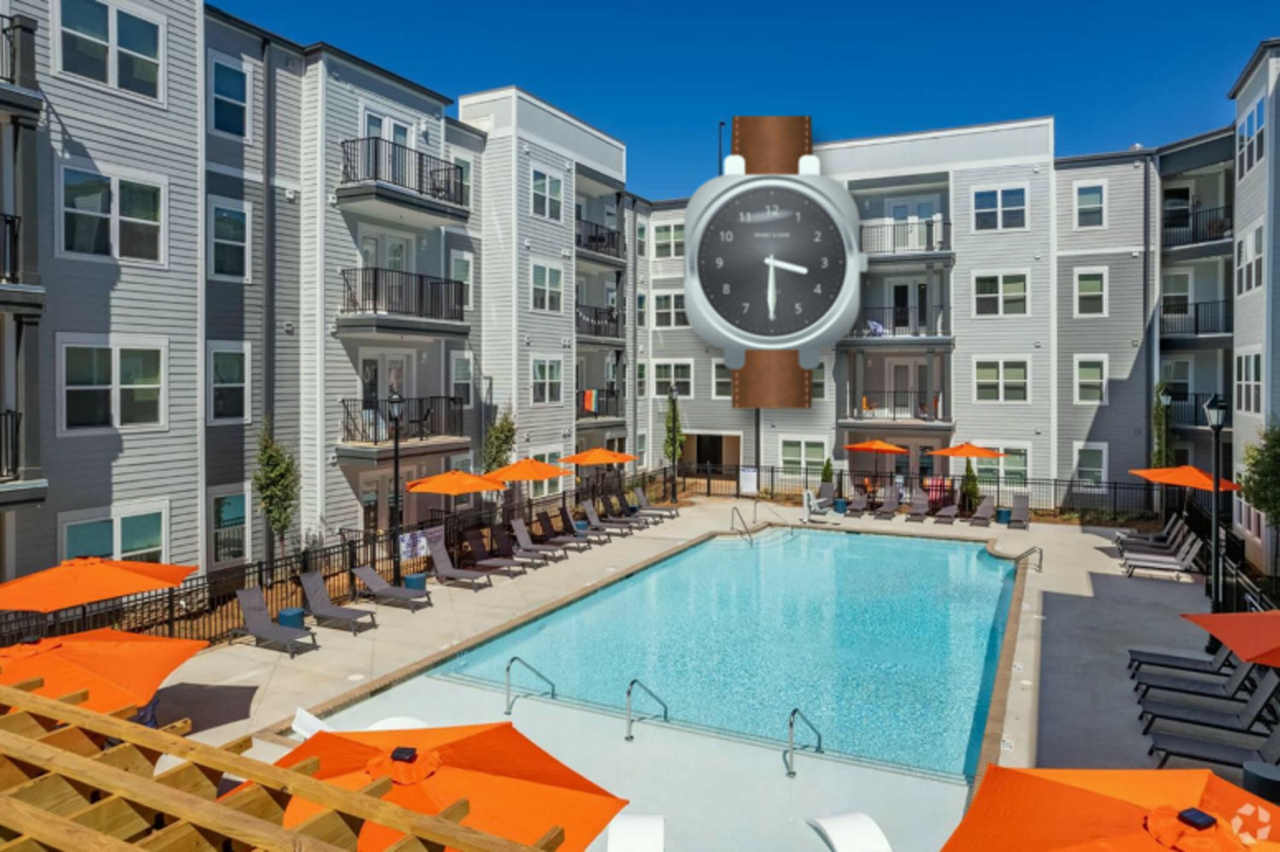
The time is **3:30**
